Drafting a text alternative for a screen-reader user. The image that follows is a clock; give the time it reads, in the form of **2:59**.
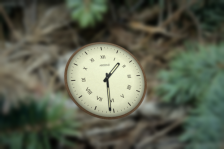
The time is **1:31**
